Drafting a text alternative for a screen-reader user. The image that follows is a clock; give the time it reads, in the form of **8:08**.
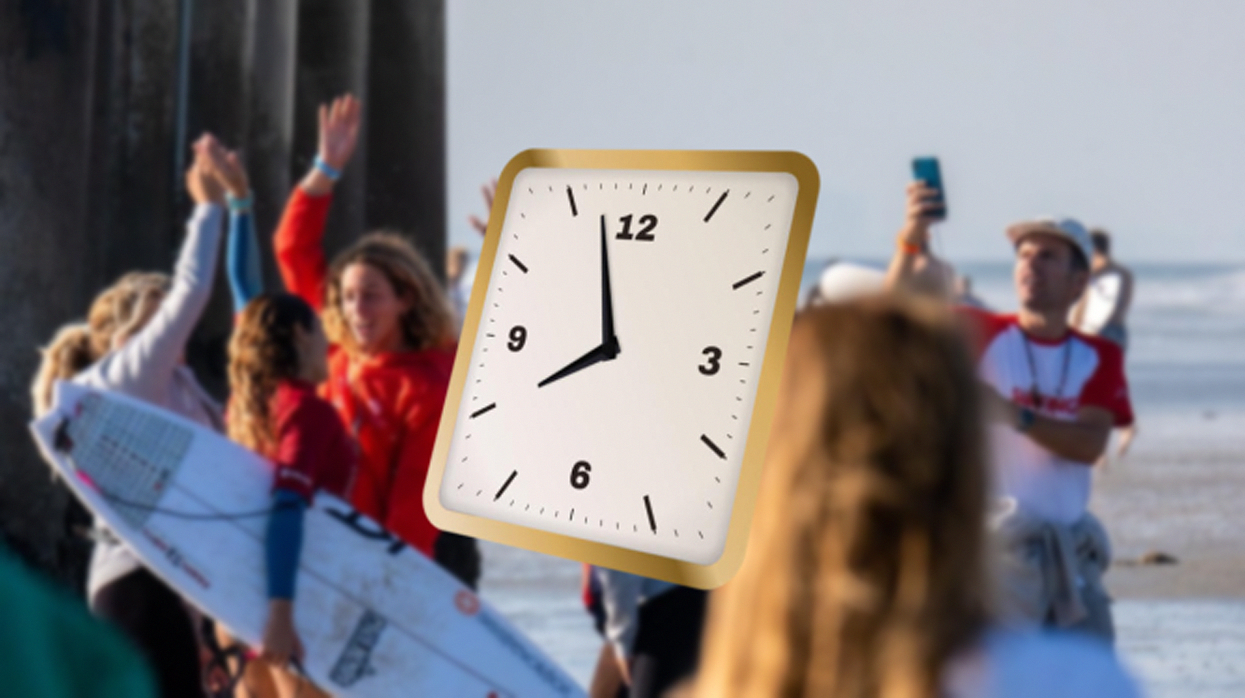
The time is **7:57**
